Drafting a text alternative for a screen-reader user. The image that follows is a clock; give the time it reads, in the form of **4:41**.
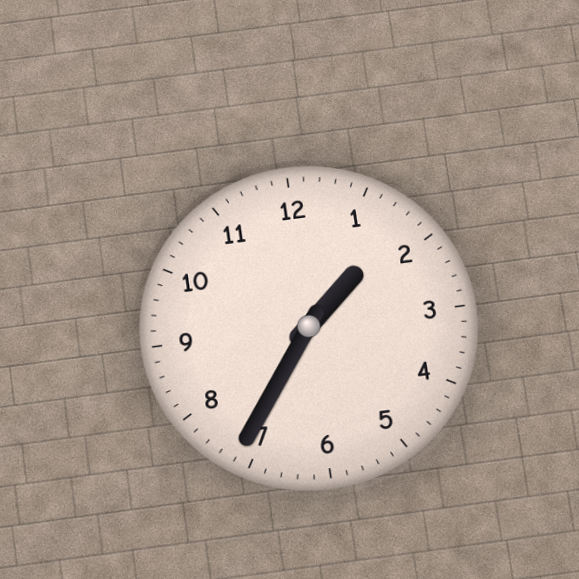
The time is **1:36**
